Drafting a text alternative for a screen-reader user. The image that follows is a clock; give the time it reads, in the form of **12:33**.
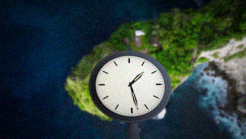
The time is **1:28**
